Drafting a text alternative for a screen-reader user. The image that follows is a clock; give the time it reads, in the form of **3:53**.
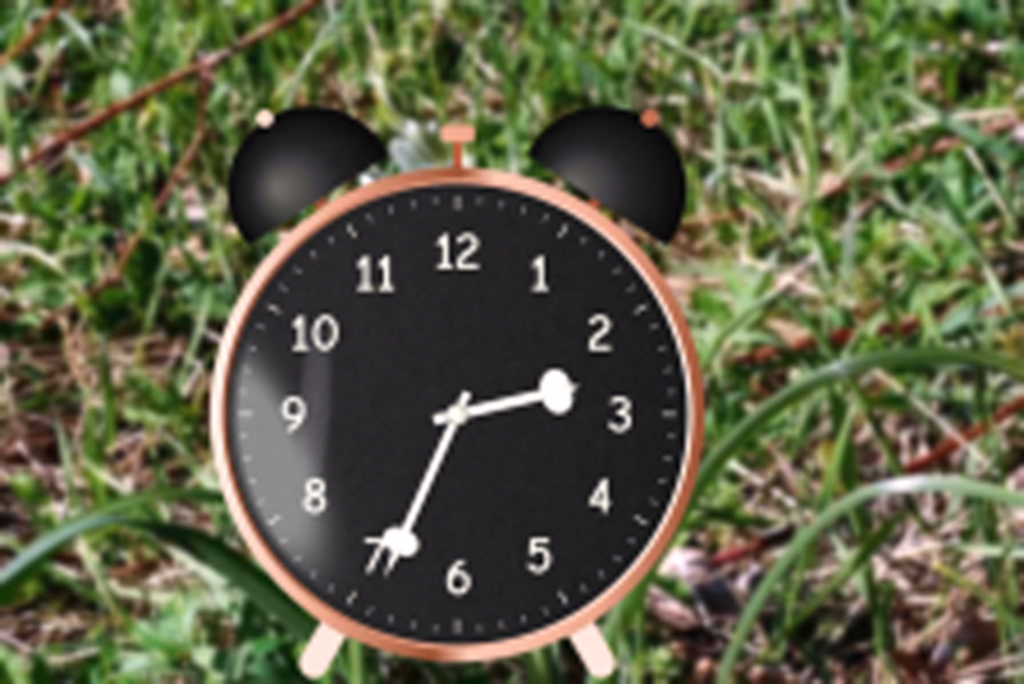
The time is **2:34**
